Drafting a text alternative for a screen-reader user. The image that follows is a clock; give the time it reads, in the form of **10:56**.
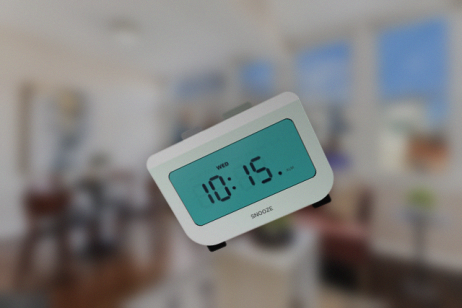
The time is **10:15**
